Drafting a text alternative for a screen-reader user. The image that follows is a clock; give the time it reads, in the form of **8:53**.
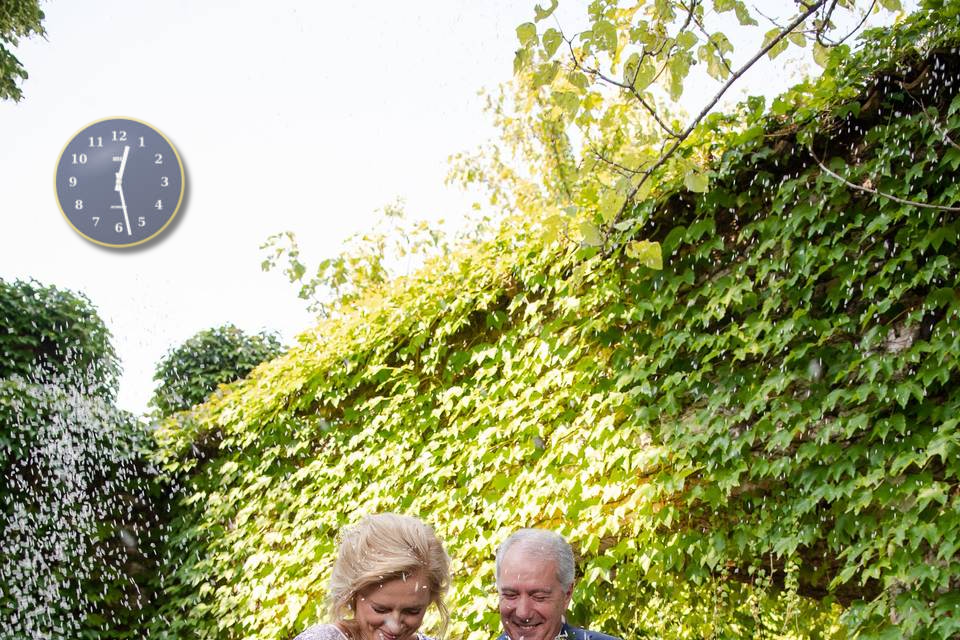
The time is **12:28**
